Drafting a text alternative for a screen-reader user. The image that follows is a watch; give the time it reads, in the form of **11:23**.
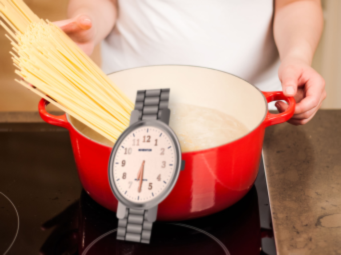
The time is **6:30**
